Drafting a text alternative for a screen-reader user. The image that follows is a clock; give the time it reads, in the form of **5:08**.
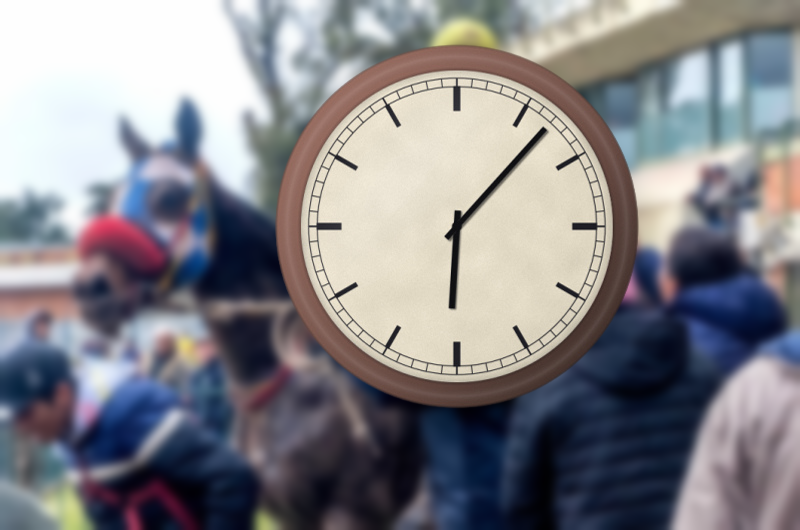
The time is **6:07**
